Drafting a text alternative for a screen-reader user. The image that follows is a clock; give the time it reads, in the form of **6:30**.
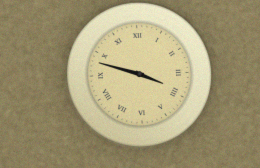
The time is **3:48**
